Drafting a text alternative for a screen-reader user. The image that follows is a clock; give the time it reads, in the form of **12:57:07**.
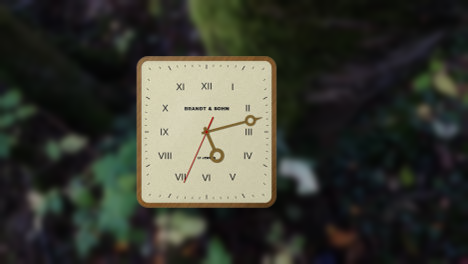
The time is **5:12:34**
